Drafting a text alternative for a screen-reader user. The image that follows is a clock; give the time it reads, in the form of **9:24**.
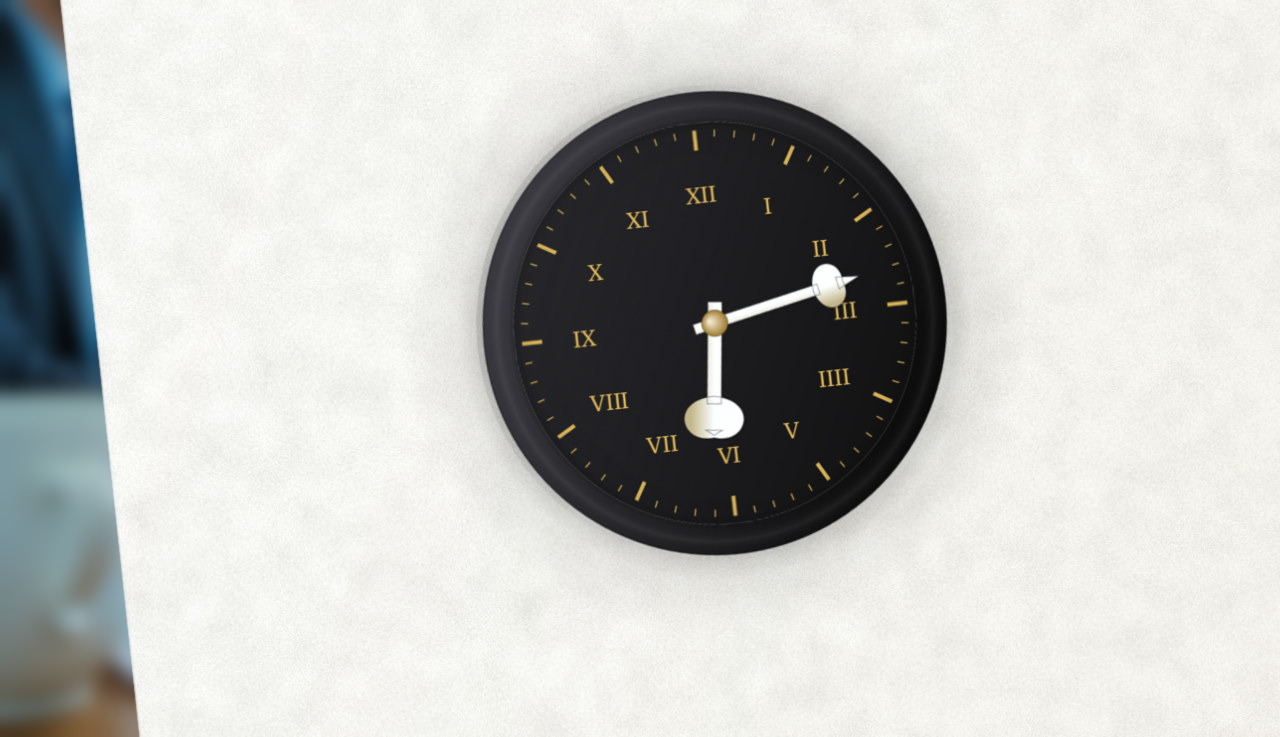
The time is **6:13**
